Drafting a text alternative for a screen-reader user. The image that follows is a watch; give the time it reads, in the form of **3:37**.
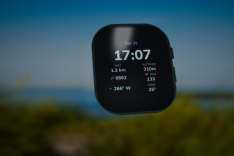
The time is **17:07**
